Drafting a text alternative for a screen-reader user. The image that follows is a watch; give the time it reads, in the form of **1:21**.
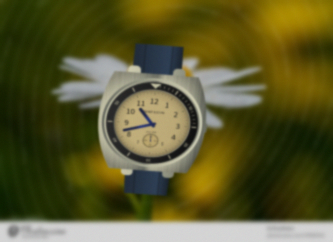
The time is **10:42**
